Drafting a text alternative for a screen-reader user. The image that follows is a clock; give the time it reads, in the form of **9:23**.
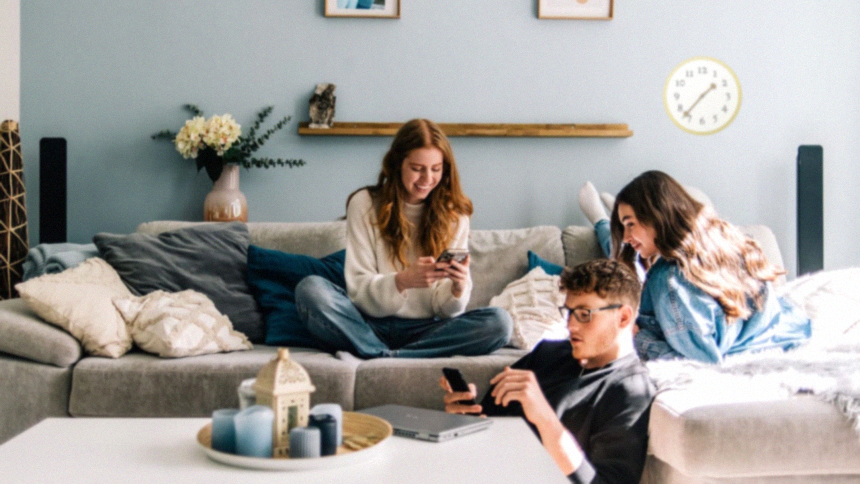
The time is **1:37**
